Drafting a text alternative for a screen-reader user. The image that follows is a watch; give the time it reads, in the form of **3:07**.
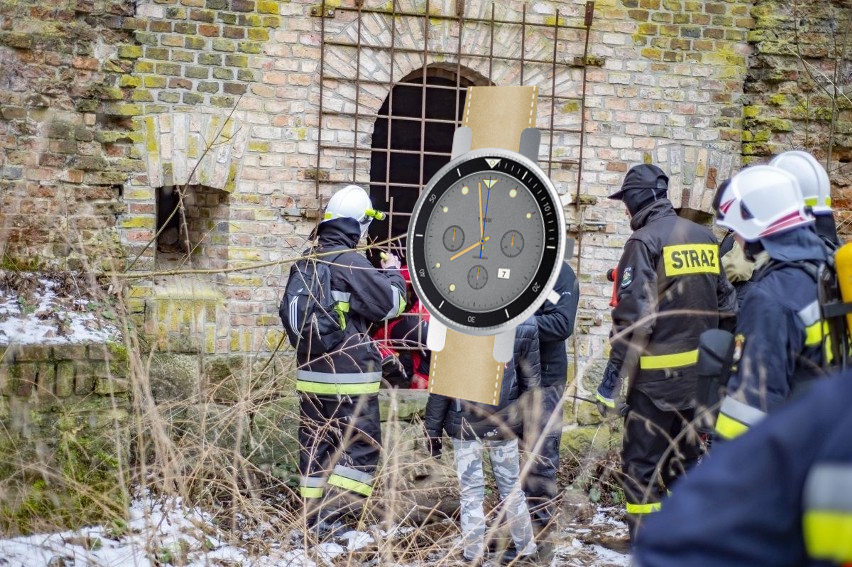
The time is **7:58**
